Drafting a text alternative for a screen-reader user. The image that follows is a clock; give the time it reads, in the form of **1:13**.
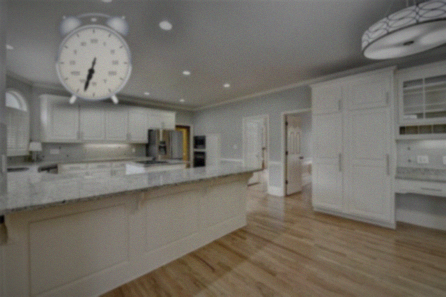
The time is **6:33**
